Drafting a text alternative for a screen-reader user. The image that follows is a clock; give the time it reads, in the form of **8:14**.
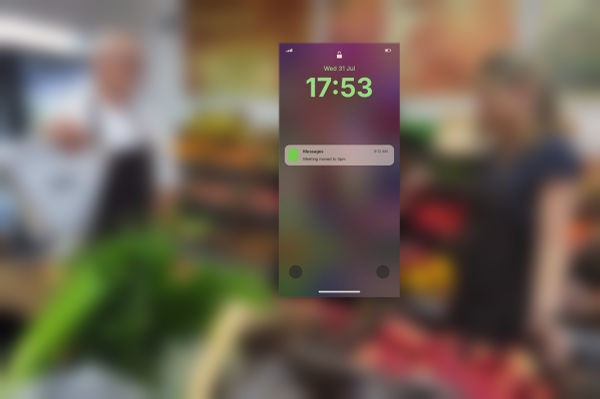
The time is **17:53**
